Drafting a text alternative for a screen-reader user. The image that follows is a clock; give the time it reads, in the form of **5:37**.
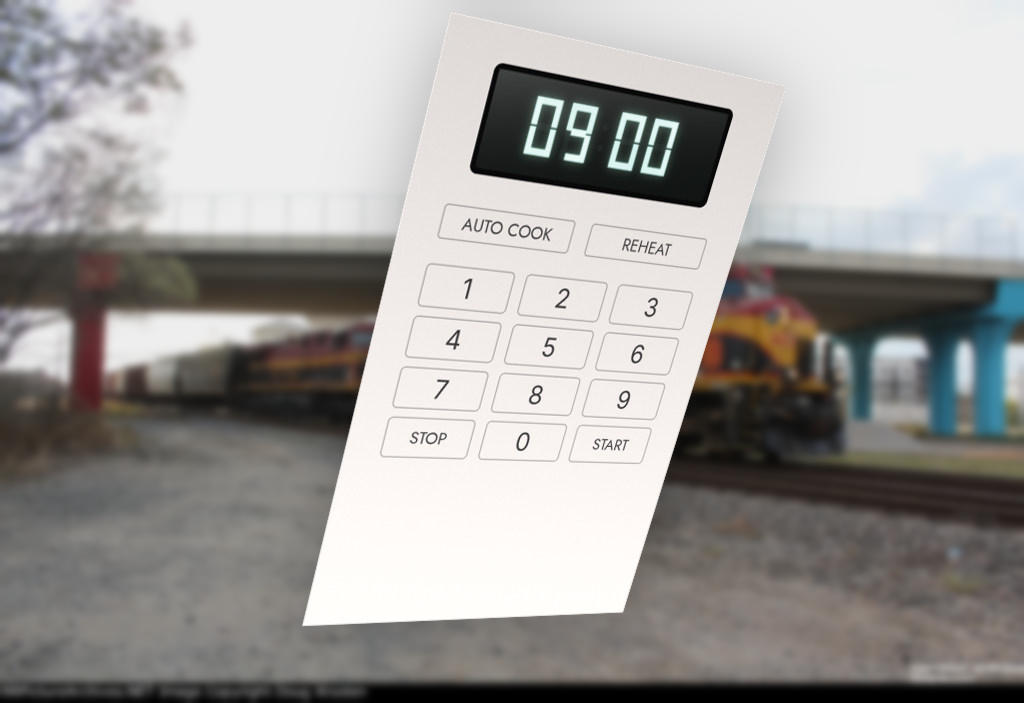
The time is **9:00**
